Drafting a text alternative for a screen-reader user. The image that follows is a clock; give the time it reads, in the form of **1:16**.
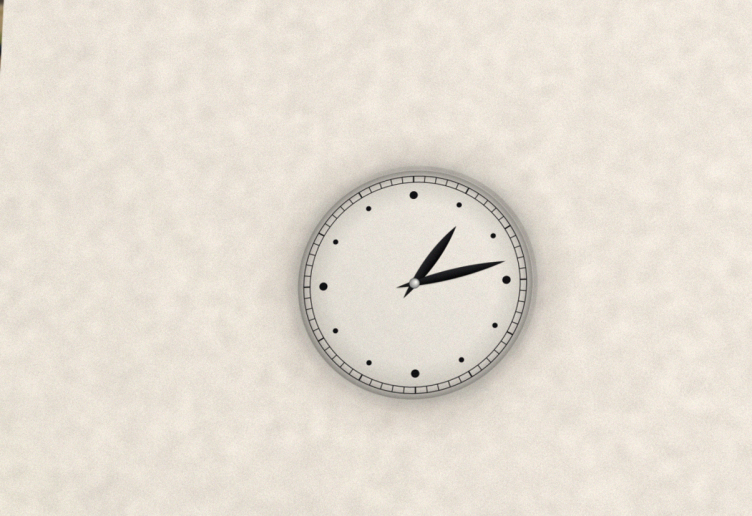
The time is **1:13**
